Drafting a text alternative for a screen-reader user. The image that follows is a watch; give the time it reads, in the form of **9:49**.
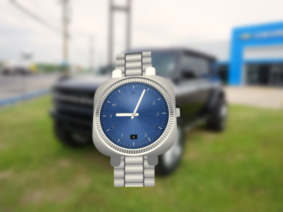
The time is **9:04**
